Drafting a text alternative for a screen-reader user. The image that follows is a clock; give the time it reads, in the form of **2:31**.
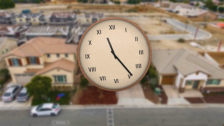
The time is **11:24**
